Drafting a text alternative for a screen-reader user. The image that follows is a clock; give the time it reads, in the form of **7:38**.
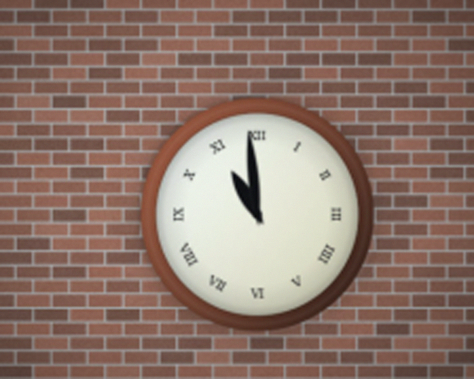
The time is **10:59**
